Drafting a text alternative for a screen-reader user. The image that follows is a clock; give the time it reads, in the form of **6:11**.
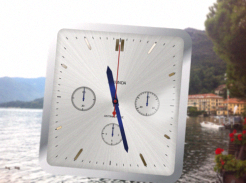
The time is **11:27**
